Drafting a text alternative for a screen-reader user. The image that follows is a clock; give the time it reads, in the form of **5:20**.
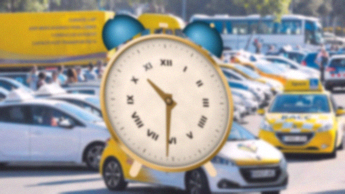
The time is **10:31**
